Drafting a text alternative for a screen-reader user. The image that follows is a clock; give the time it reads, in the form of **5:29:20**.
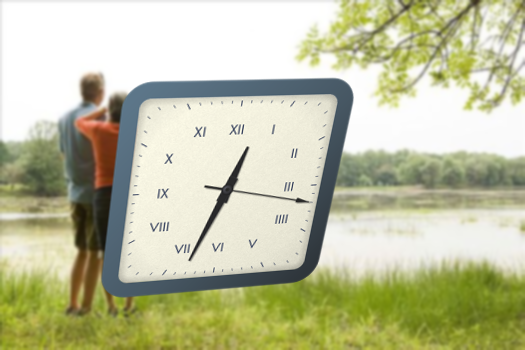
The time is **12:33:17**
